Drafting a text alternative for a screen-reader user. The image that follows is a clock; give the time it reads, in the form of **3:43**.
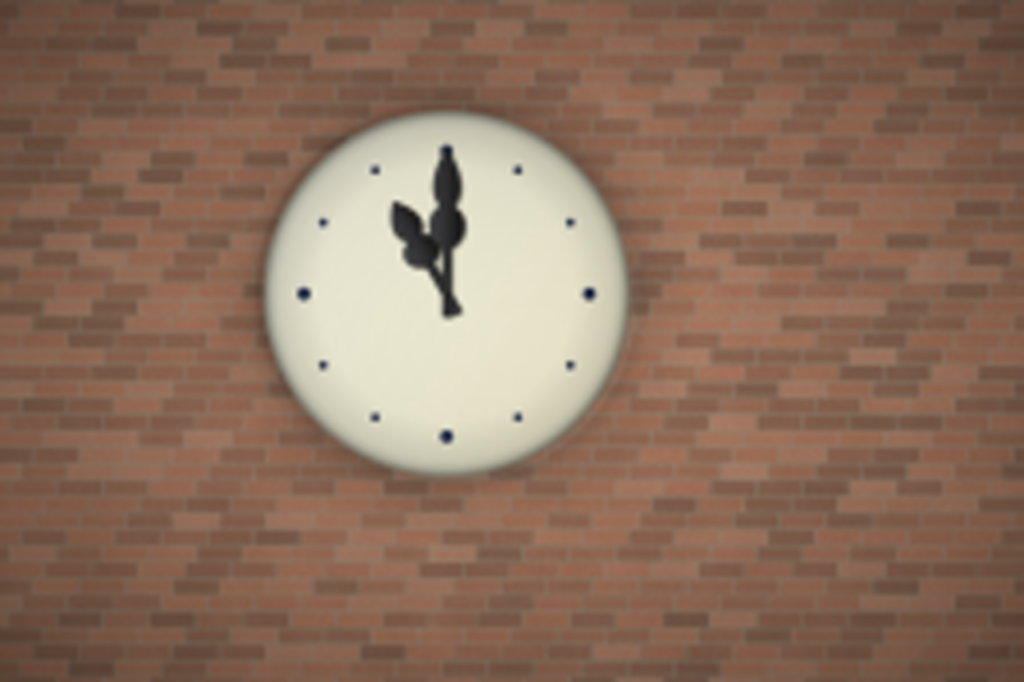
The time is **11:00**
